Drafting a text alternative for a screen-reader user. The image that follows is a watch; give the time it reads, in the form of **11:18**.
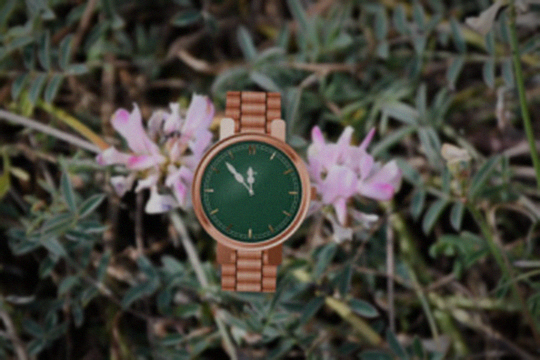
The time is **11:53**
